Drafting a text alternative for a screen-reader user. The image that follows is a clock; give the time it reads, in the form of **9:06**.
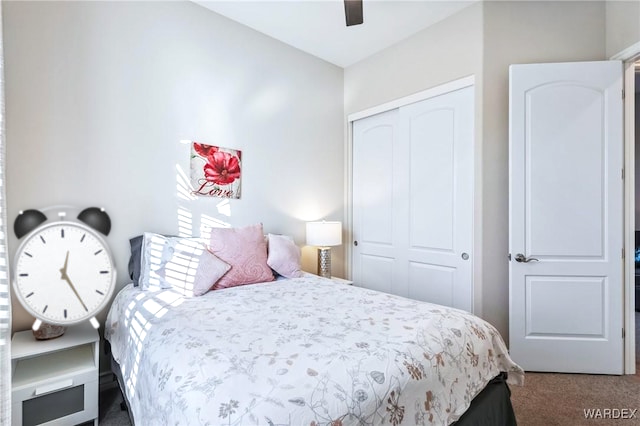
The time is **12:25**
